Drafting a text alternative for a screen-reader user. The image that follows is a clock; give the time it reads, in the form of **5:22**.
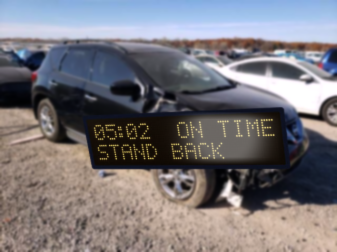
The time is **5:02**
